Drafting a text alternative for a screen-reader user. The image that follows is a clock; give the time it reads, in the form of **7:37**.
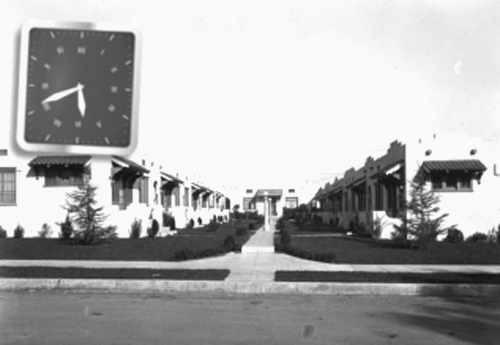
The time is **5:41**
